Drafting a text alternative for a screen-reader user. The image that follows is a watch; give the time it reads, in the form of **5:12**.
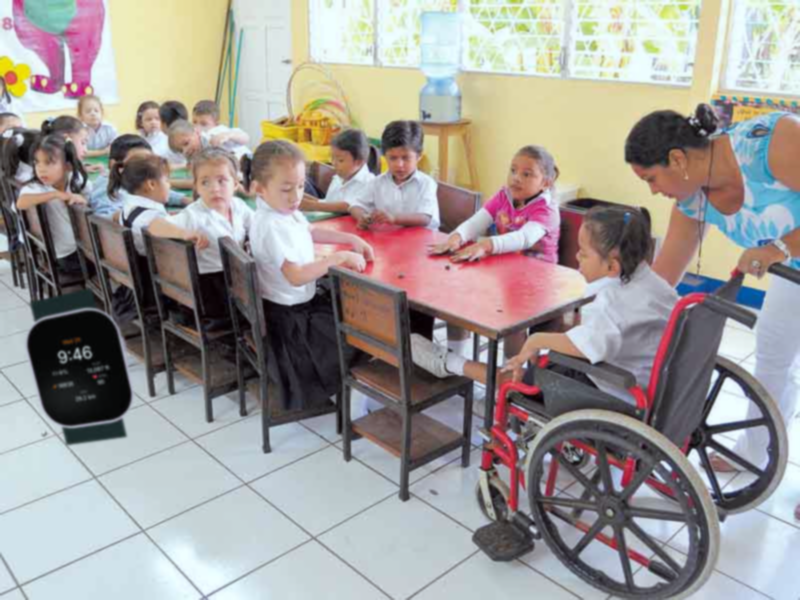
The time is **9:46**
